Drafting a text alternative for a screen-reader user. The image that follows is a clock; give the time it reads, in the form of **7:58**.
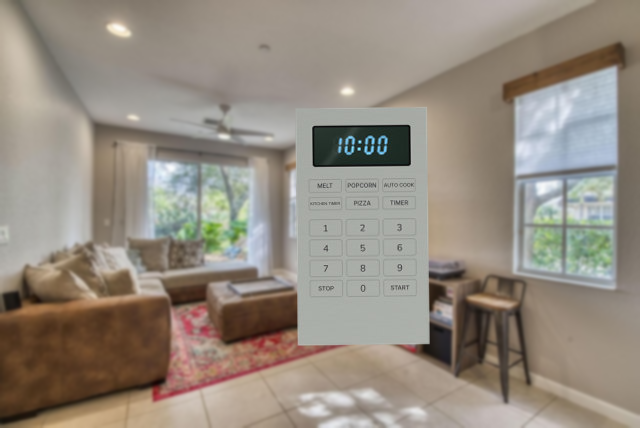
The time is **10:00**
